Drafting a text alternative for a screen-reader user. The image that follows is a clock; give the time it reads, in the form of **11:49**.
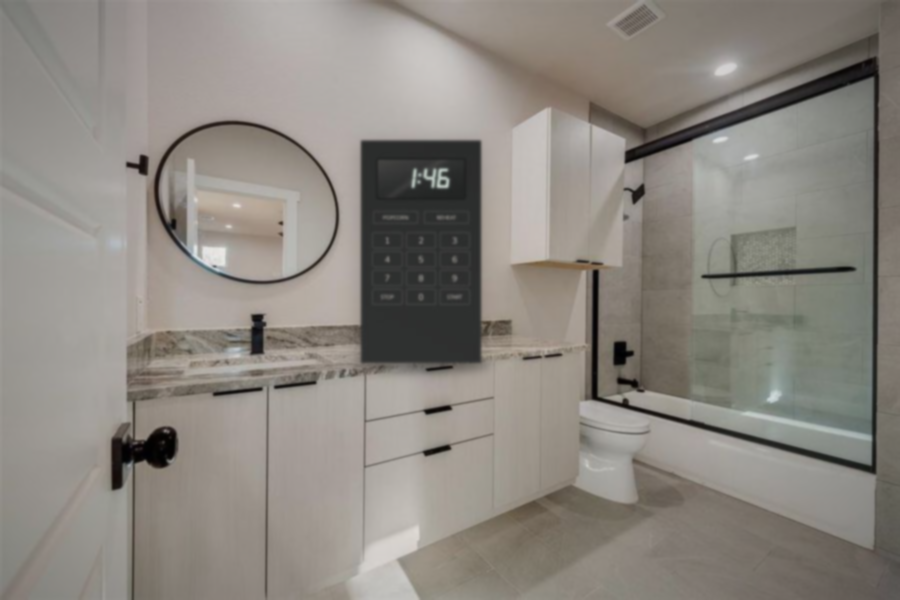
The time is **1:46**
